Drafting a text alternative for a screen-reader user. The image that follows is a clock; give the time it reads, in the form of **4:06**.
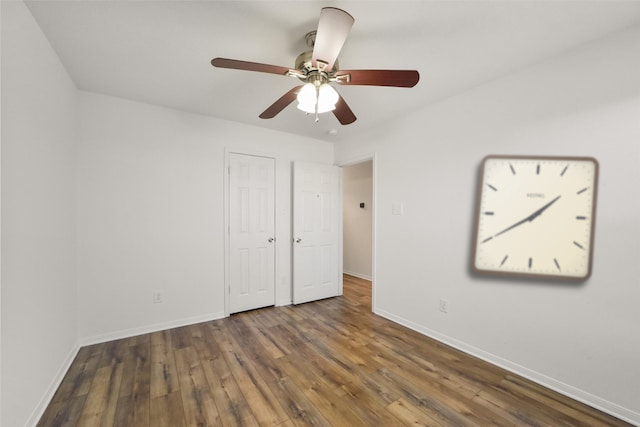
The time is **1:40**
